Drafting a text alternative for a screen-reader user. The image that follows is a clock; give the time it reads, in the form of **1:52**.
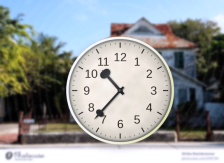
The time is **10:37**
